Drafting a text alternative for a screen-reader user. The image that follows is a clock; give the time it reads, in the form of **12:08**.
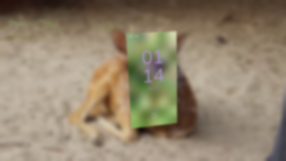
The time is **1:14**
